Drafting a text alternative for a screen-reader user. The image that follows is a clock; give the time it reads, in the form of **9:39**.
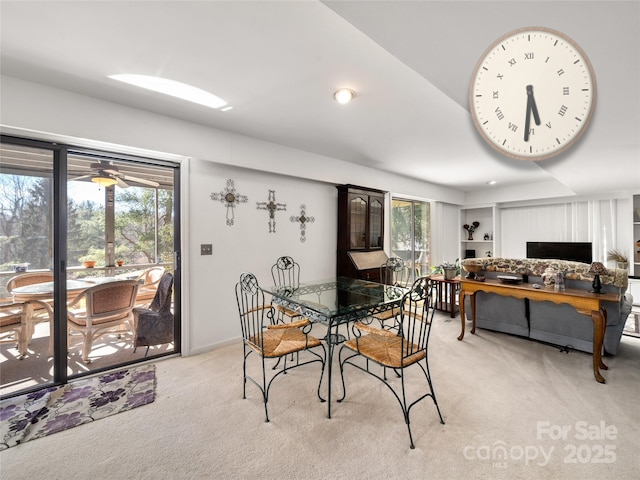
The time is **5:31**
